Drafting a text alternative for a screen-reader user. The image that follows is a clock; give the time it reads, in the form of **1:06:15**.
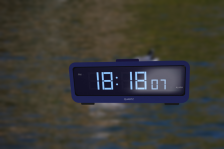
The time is **18:18:07**
